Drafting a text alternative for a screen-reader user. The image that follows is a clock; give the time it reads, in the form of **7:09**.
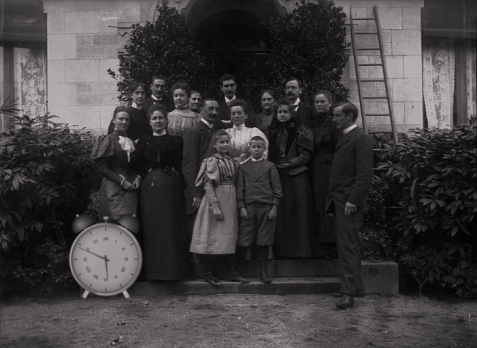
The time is **5:49**
